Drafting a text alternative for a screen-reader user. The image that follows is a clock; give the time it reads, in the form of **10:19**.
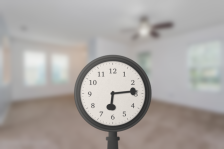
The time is **6:14**
